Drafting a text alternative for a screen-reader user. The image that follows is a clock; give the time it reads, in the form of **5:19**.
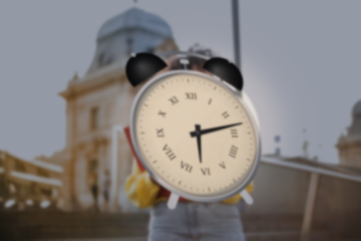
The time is **6:13**
